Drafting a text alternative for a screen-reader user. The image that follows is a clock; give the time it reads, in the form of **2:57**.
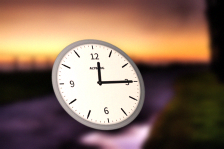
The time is **12:15**
